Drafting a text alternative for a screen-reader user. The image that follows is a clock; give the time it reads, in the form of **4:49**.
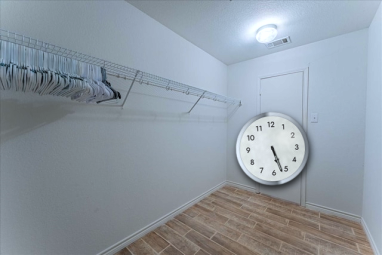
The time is **5:27**
